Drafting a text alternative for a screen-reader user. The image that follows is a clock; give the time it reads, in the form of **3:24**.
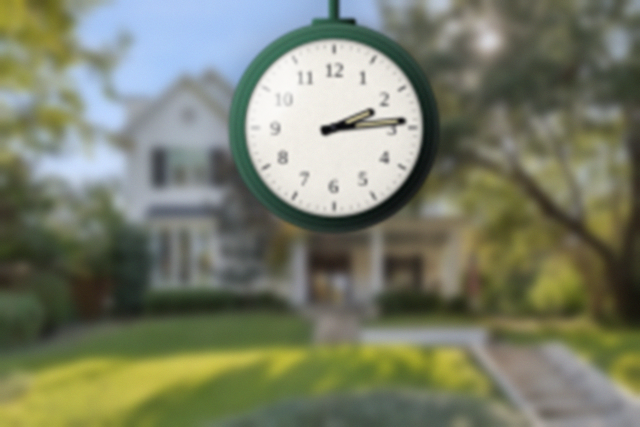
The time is **2:14**
